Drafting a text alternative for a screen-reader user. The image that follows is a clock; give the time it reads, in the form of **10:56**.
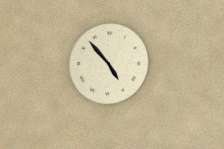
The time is **4:53**
